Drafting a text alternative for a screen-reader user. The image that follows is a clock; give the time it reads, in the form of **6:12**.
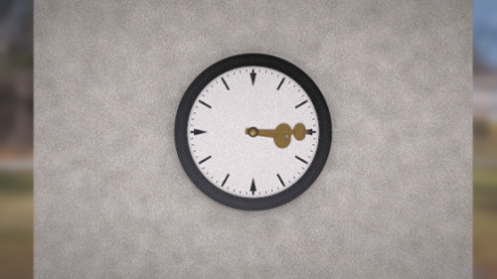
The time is **3:15**
